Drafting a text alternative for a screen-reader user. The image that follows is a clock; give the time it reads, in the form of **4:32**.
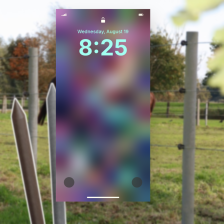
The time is **8:25**
